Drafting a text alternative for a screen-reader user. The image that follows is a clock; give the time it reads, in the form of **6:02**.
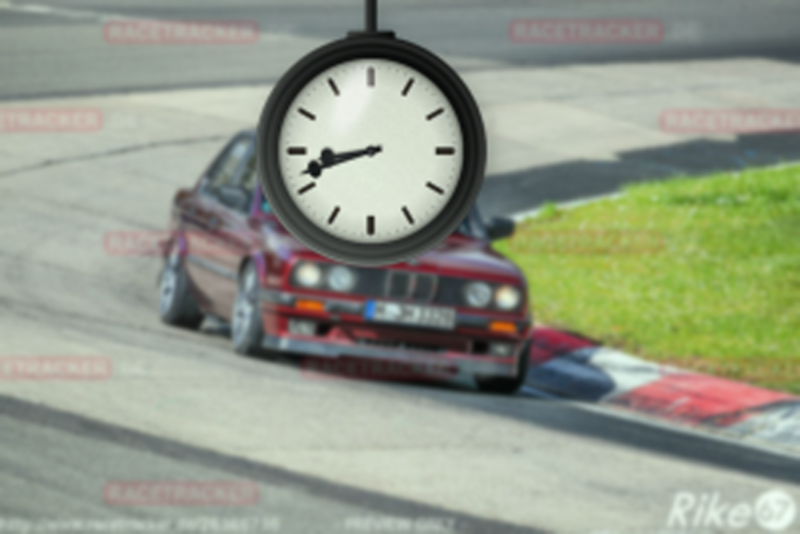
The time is **8:42**
